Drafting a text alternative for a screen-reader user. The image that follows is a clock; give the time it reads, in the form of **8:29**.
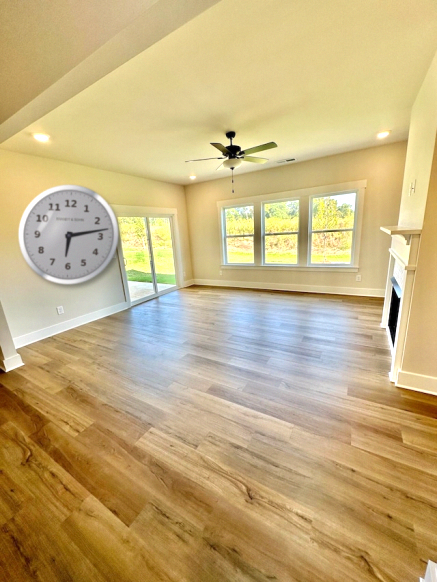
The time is **6:13**
